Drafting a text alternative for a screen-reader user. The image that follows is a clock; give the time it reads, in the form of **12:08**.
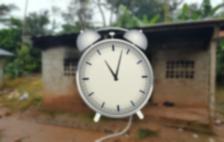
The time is **11:03**
